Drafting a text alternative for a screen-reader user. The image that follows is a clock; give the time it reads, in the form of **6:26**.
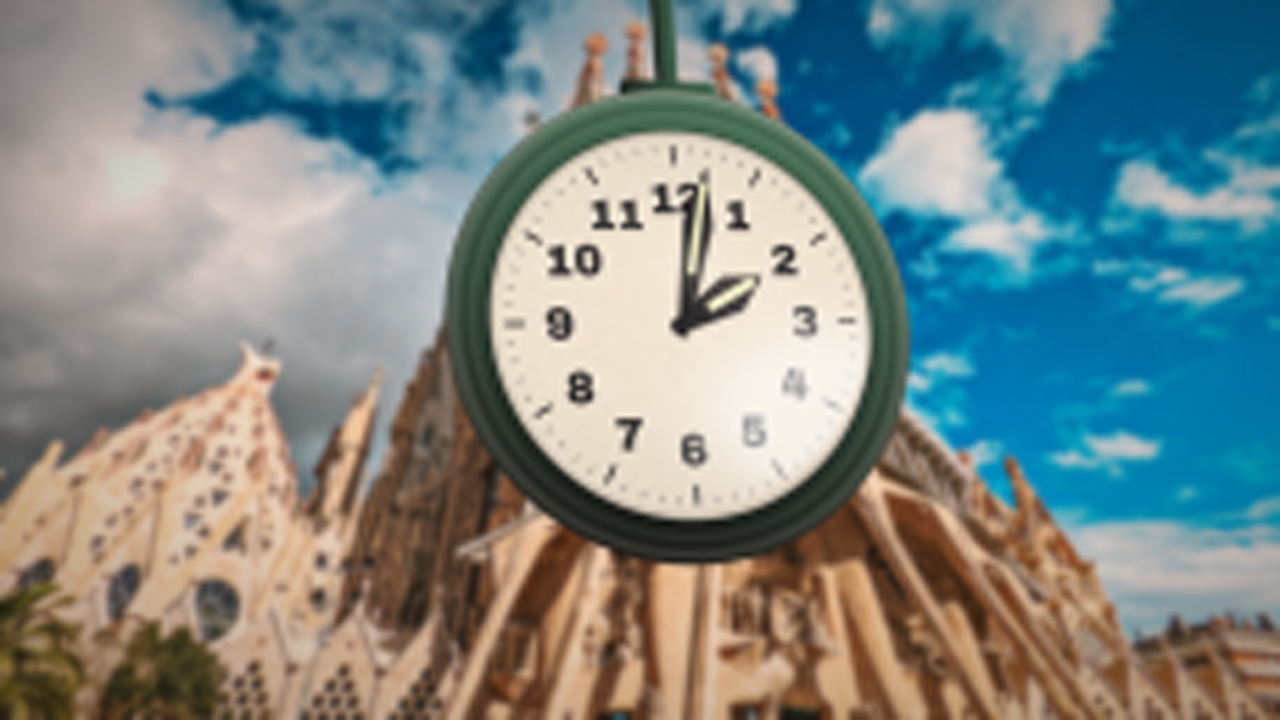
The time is **2:02**
